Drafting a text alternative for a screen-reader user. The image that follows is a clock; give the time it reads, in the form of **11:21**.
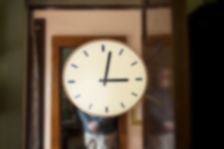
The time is **3:02**
